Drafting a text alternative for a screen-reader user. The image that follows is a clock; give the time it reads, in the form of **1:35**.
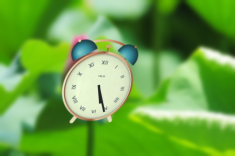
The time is **5:26**
